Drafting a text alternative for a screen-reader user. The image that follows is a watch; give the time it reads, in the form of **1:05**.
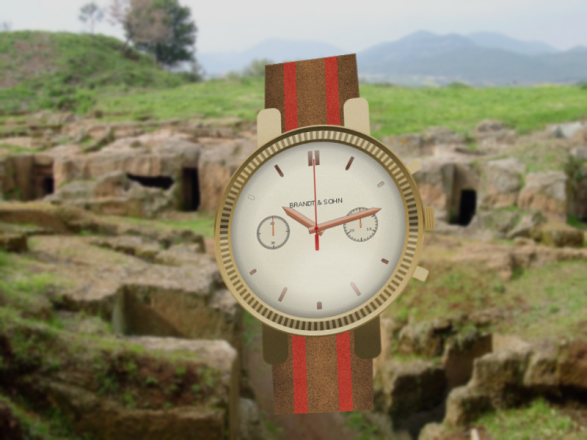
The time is **10:13**
